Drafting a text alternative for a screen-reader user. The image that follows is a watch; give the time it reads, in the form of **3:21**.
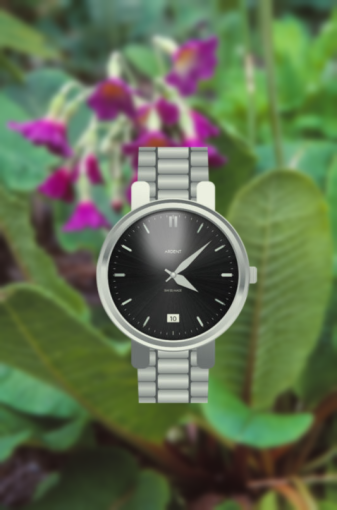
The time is **4:08**
